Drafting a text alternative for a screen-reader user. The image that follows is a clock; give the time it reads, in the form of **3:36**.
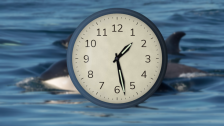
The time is **1:28**
